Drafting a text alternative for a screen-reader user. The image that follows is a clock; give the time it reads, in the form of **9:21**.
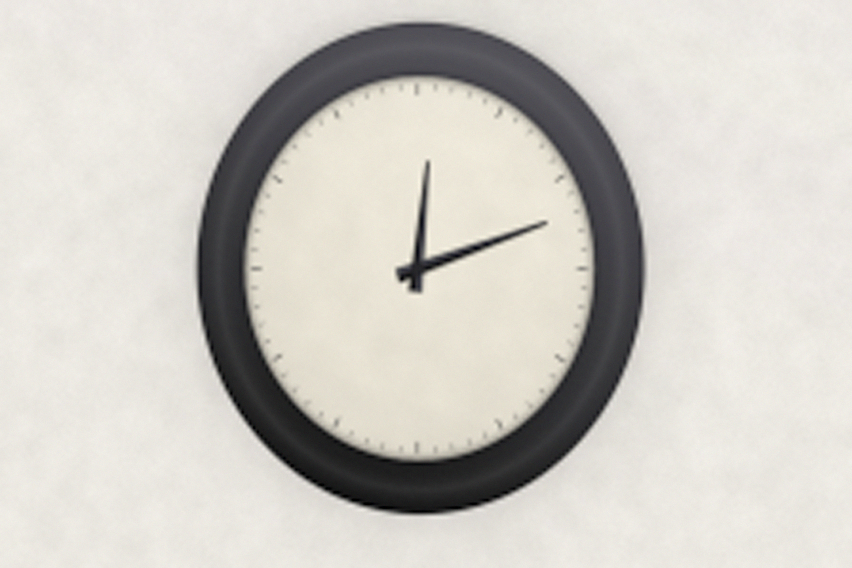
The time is **12:12**
